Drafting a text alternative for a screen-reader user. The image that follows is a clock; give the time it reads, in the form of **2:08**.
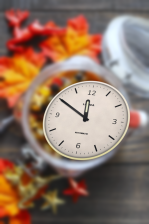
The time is **11:50**
